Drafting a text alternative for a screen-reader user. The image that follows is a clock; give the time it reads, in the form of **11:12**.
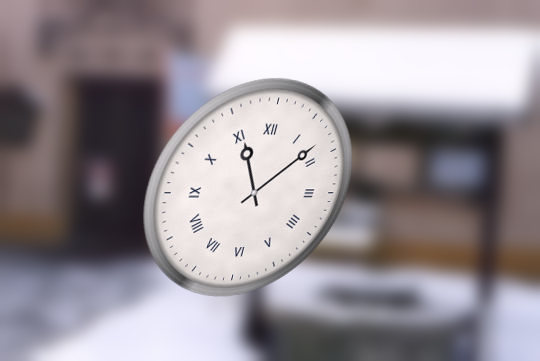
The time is **11:08**
